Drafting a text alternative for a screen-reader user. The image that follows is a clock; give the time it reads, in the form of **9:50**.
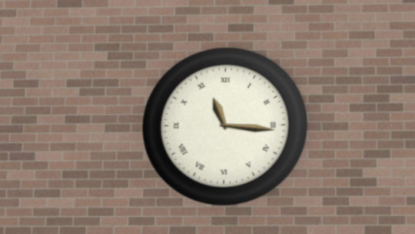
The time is **11:16**
